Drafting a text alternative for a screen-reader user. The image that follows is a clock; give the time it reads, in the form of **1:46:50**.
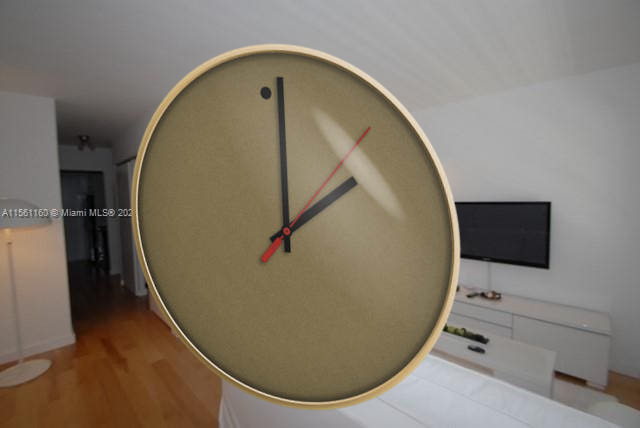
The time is **2:01:08**
